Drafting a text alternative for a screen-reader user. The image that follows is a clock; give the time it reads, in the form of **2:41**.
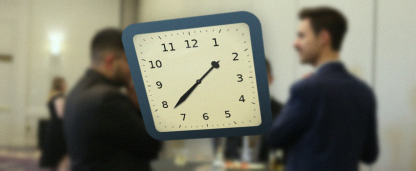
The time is **1:38**
